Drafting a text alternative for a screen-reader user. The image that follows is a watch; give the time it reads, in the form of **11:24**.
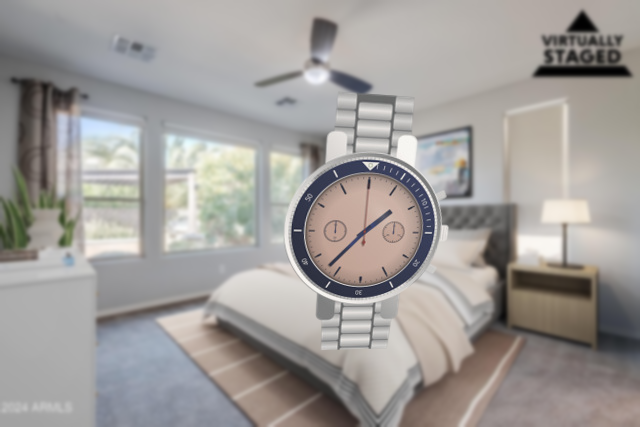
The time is **1:37**
